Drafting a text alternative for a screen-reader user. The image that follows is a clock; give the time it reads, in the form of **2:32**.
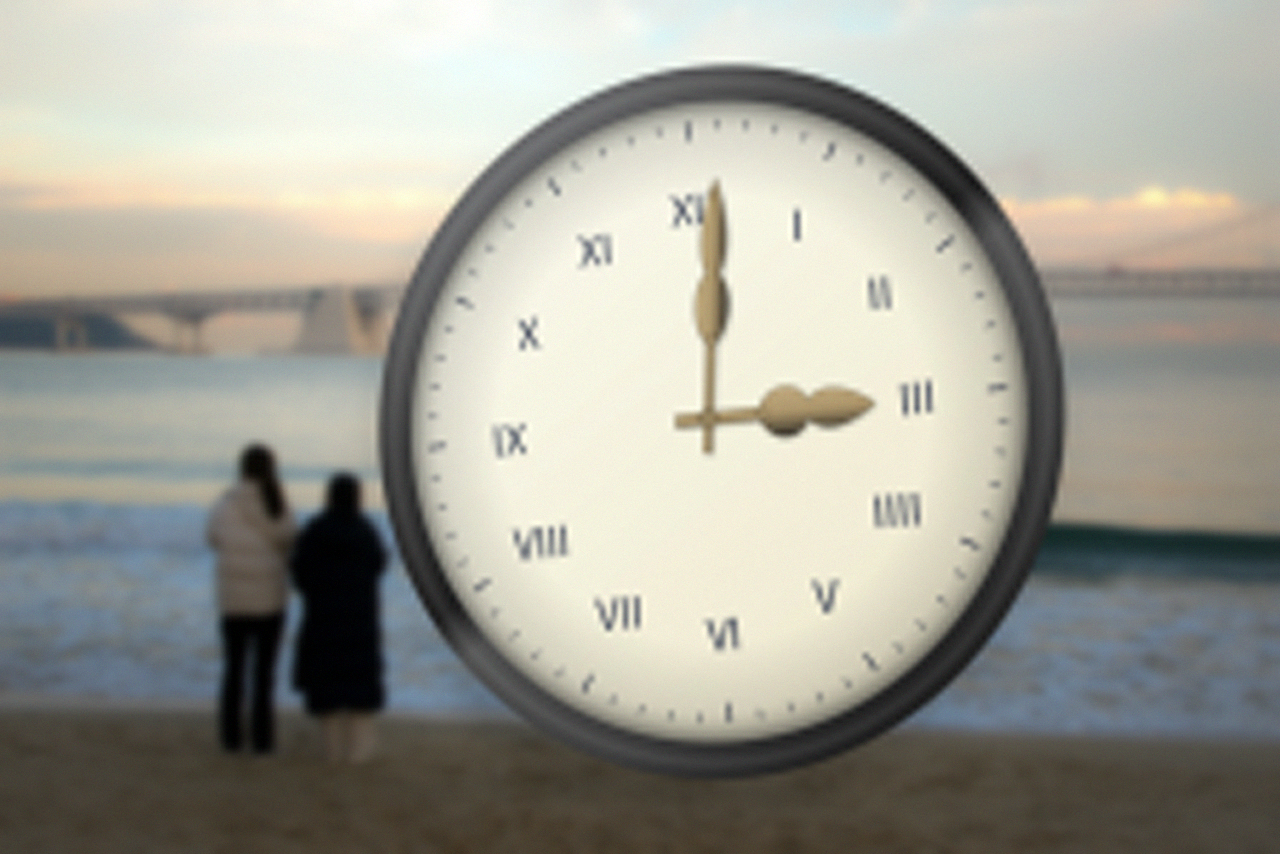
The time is **3:01**
